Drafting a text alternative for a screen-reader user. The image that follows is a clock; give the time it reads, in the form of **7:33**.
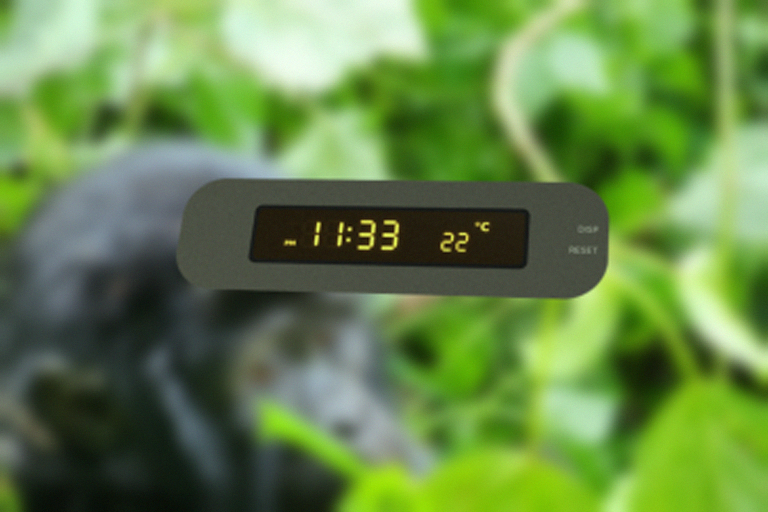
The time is **11:33**
